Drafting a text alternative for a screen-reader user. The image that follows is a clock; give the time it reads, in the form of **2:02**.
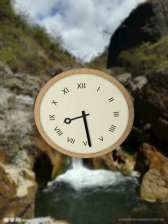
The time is **8:29**
